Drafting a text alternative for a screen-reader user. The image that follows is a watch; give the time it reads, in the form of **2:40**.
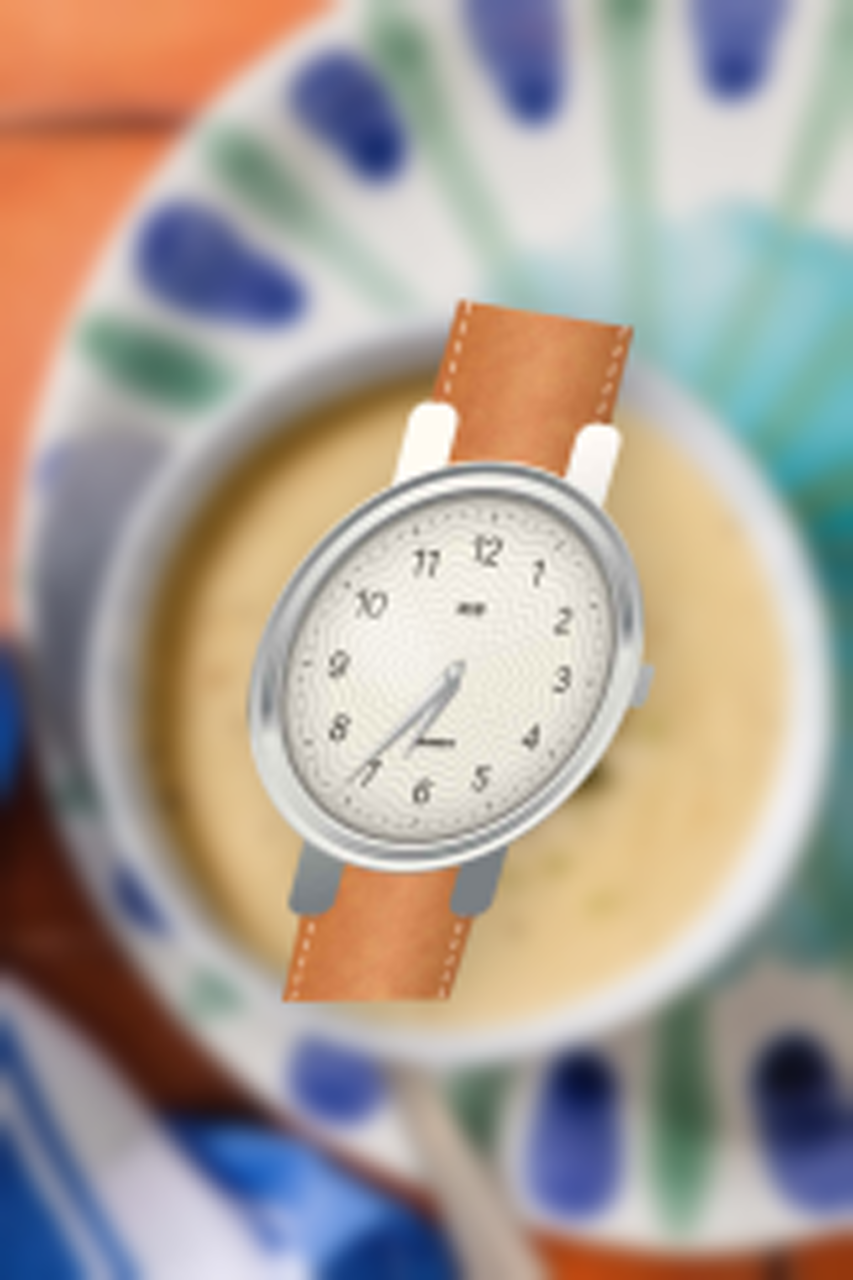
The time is **6:36**
